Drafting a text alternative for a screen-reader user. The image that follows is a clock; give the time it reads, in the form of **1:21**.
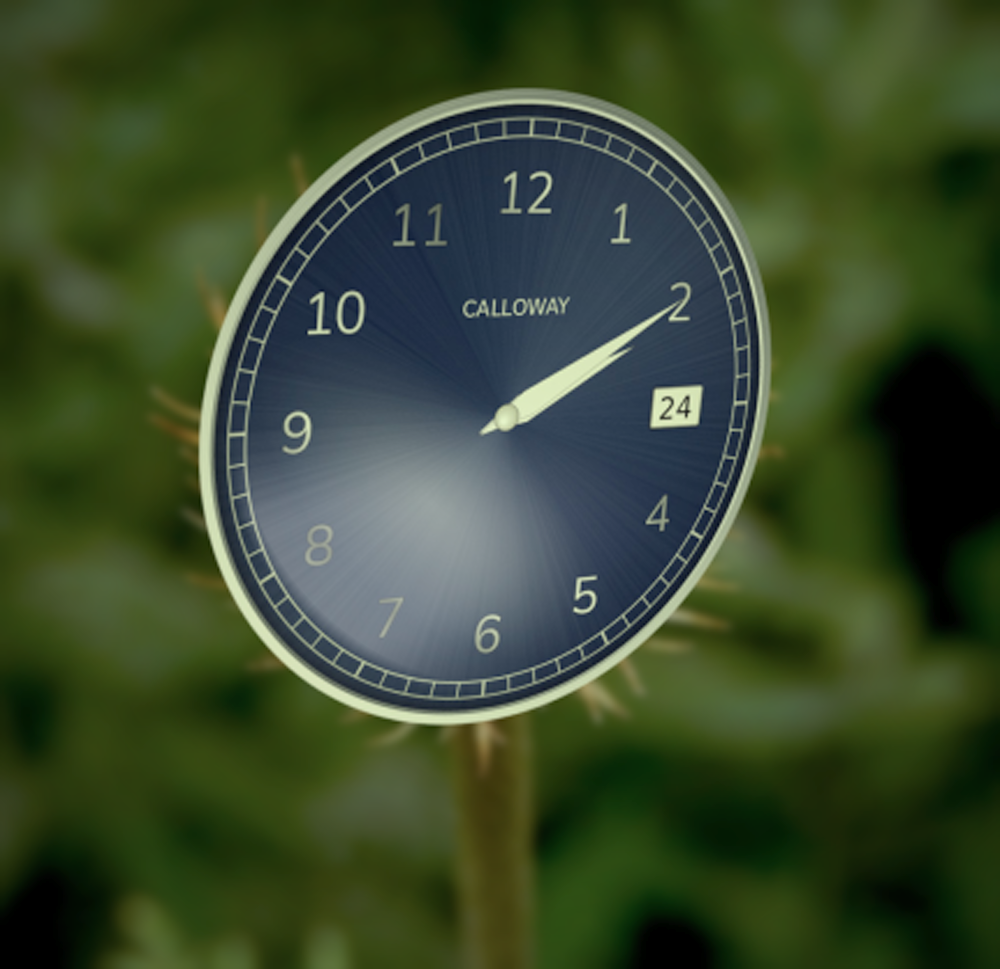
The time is **2:10**
